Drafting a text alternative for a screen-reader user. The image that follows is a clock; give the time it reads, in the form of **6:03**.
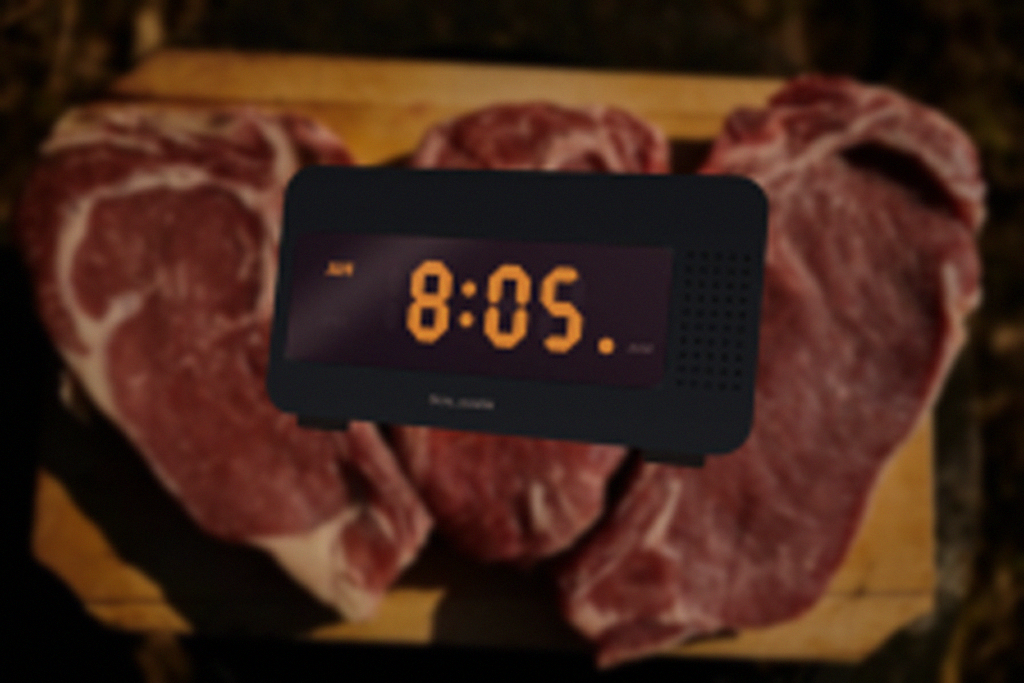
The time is **8:05**
